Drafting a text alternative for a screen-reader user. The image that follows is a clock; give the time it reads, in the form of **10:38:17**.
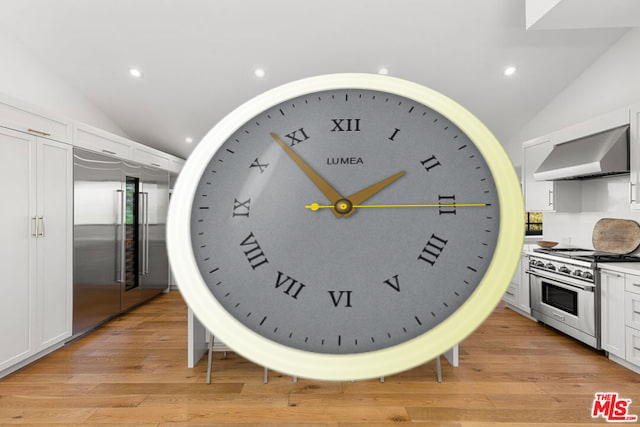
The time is **1:53:15**
